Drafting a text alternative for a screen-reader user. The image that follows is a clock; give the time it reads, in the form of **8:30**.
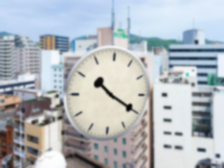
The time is **10:20**
